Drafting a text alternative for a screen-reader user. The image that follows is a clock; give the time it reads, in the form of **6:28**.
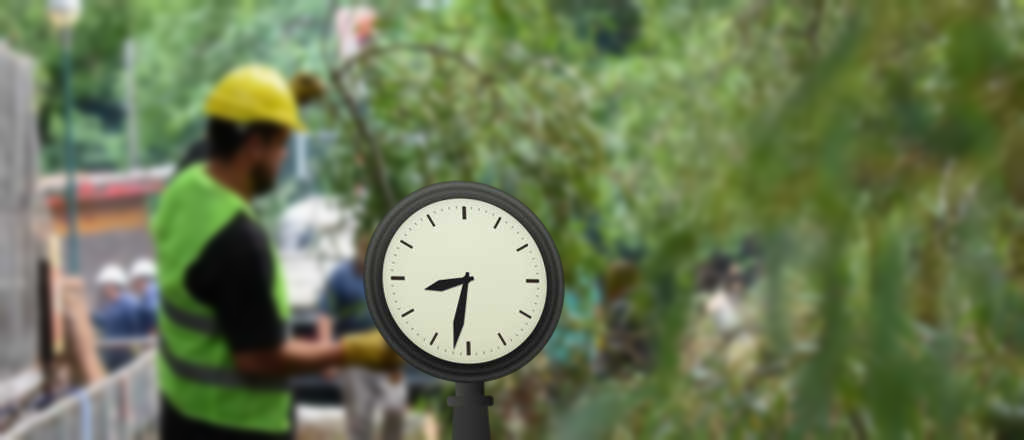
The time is **8:32**
